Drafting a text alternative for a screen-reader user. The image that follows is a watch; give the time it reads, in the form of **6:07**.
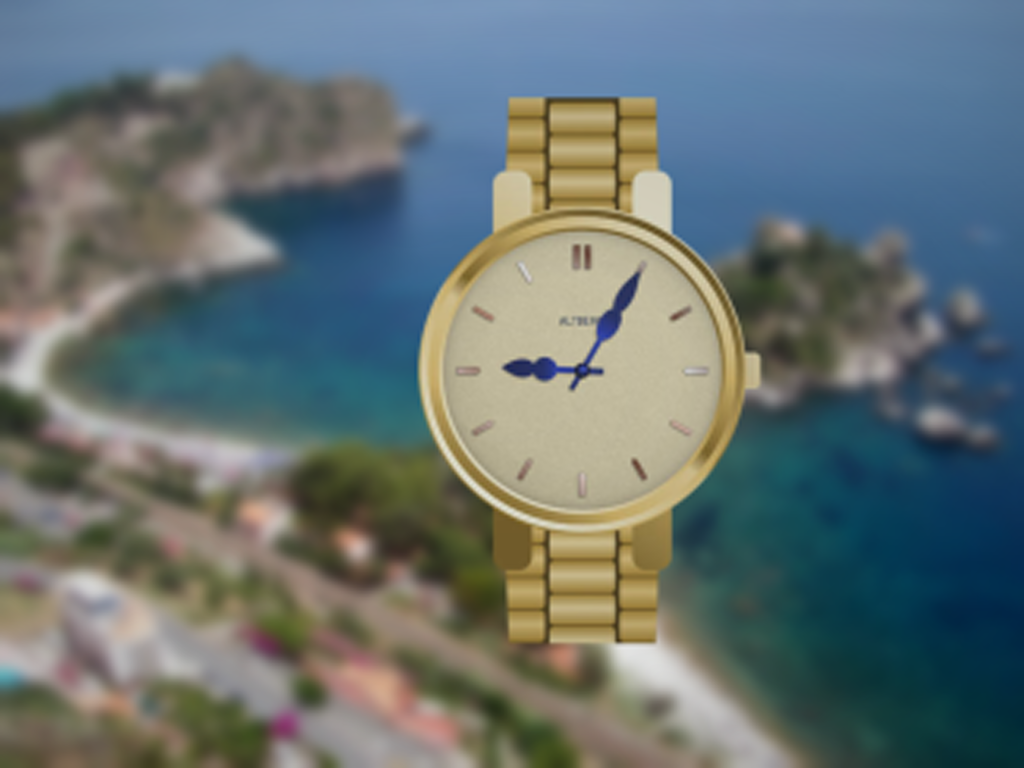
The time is **9:05**
